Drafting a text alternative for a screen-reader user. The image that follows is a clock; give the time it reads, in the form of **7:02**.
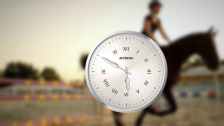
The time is **5:50**
